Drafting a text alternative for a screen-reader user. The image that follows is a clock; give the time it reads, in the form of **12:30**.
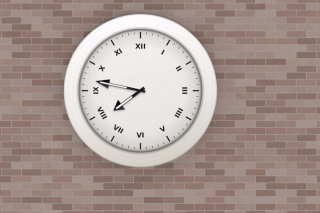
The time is **7:47**
